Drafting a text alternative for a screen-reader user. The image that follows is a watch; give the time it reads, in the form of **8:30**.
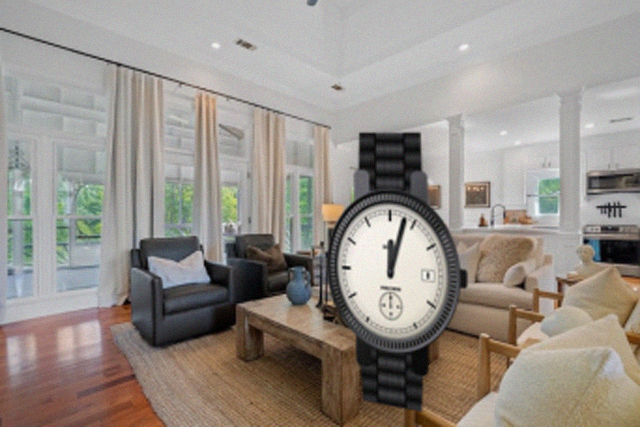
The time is **12:03**
